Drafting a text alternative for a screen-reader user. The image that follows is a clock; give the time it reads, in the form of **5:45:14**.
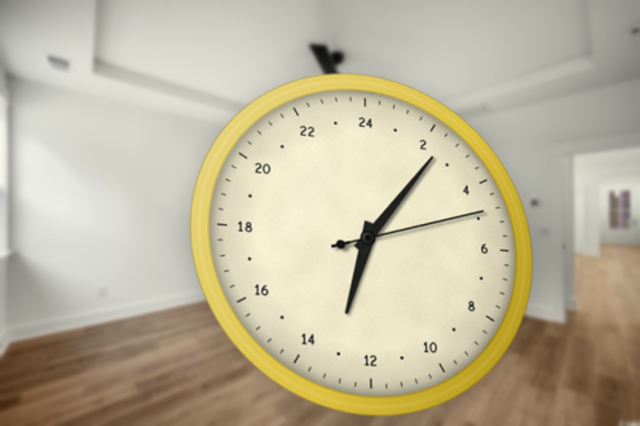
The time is **13:06:12**
